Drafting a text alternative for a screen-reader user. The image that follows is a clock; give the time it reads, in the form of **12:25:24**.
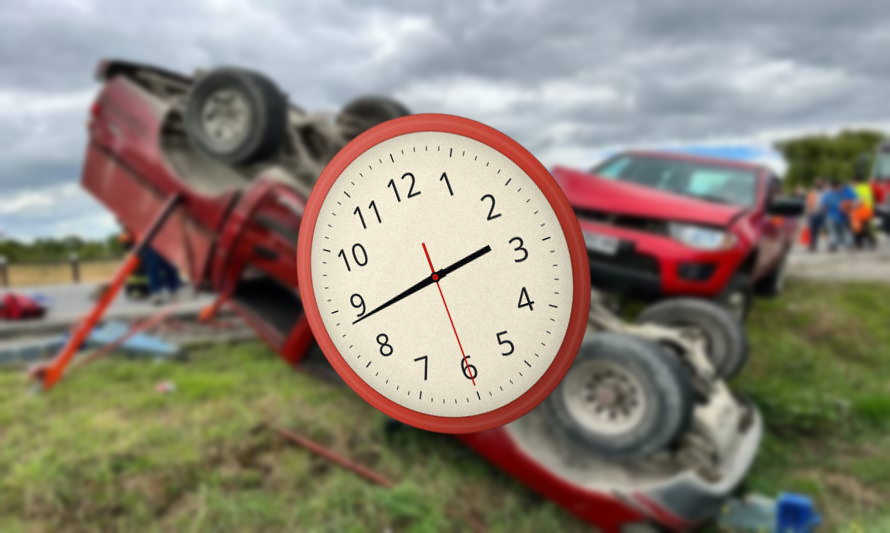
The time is **2:43:30**
